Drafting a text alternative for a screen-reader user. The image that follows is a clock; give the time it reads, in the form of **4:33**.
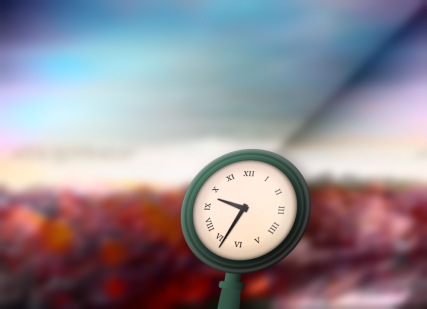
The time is **9:34**
